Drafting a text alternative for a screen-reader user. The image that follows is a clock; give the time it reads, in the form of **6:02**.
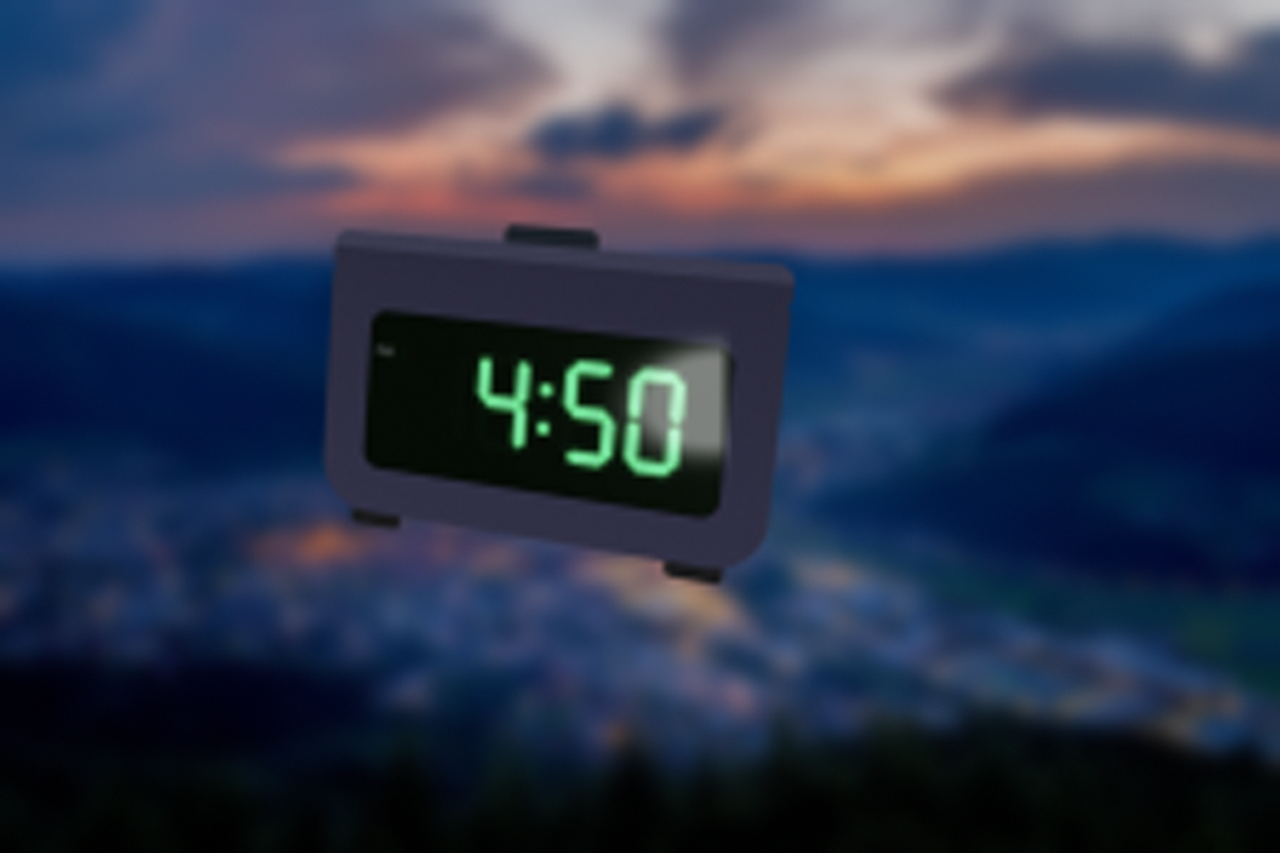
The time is **4:50**
